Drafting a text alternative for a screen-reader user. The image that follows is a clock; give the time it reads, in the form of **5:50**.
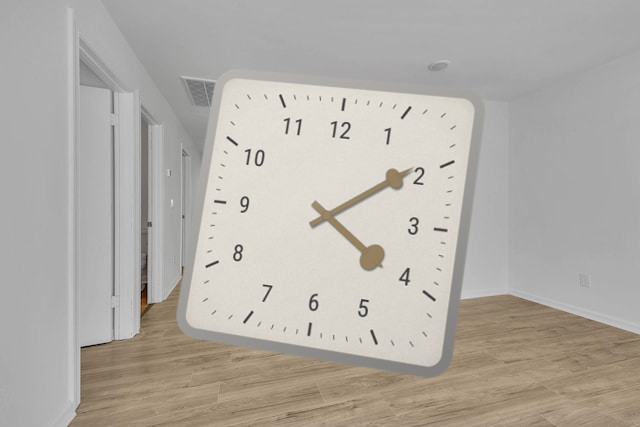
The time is **4:09**
